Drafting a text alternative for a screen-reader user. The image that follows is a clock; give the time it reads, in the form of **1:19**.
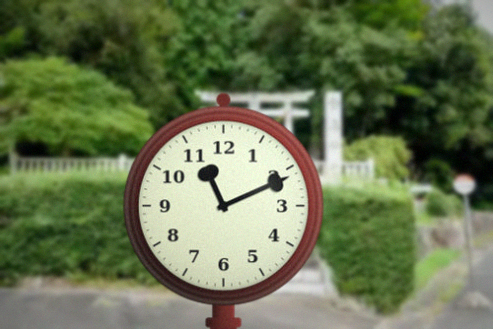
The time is **11:11**
